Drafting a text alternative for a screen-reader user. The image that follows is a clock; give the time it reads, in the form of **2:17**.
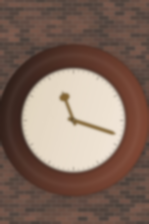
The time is **11:18**
